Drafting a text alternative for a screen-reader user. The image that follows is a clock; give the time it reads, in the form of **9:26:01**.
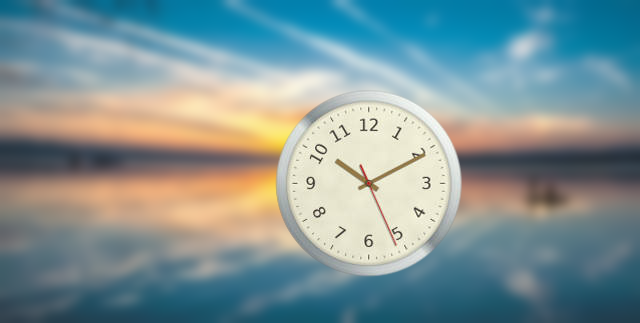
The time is **10:10:26**
